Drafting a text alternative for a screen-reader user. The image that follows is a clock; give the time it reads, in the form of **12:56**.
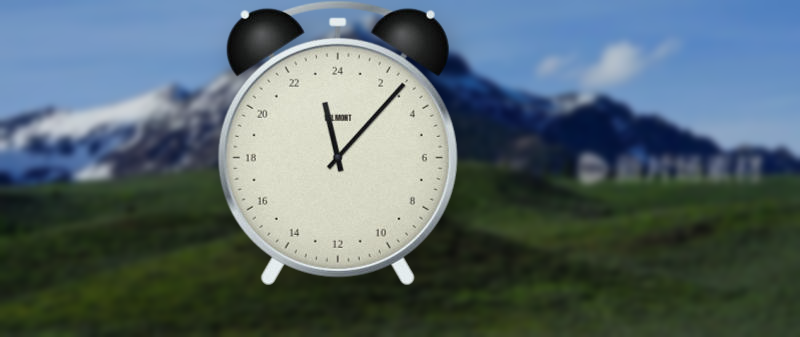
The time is **23:07**
